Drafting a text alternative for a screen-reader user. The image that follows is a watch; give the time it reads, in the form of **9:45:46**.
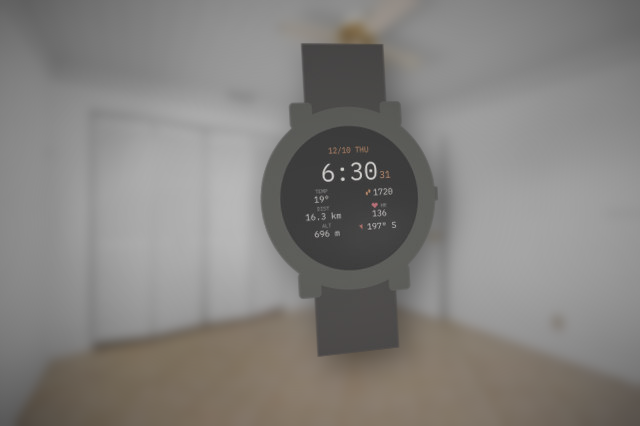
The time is **6:30:31**
